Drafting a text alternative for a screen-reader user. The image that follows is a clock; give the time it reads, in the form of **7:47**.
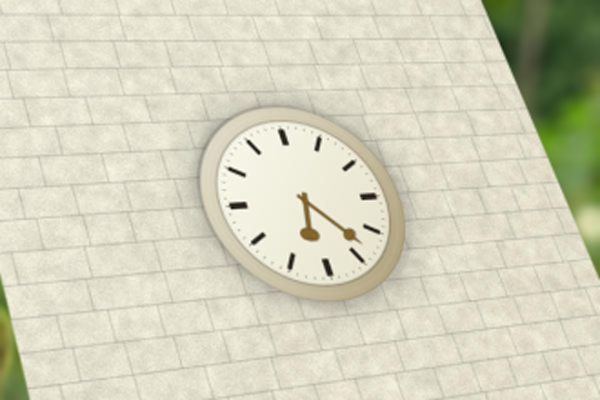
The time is **6:23**
